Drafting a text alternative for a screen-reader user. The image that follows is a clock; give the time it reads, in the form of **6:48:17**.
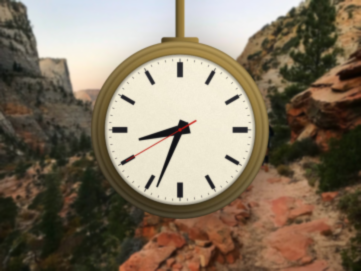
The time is **8:33:40**
